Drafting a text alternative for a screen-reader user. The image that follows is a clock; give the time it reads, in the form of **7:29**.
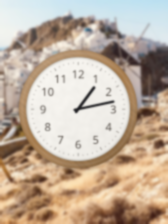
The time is **1:13**
